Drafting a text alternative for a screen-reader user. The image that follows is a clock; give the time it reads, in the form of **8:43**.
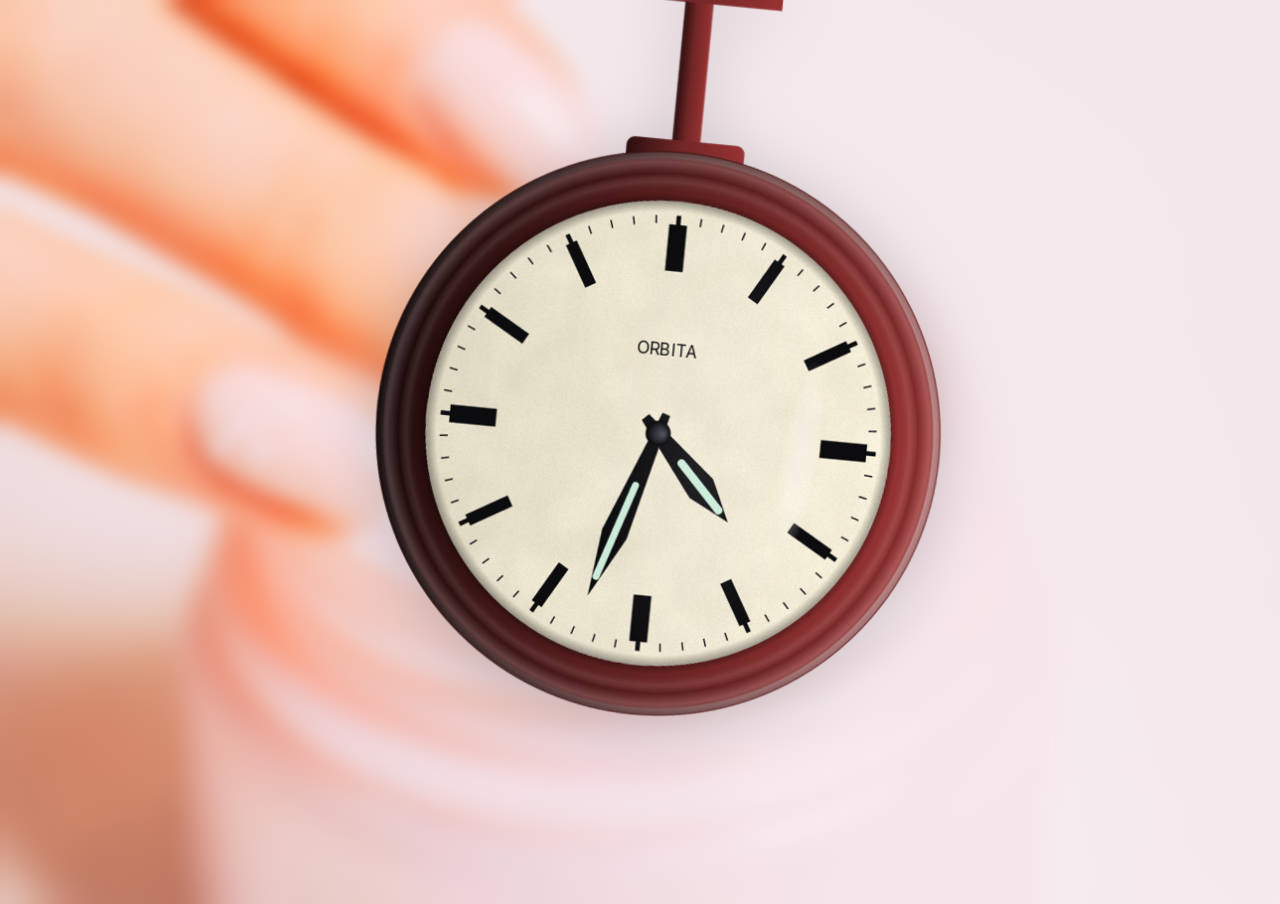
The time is **4:33**
